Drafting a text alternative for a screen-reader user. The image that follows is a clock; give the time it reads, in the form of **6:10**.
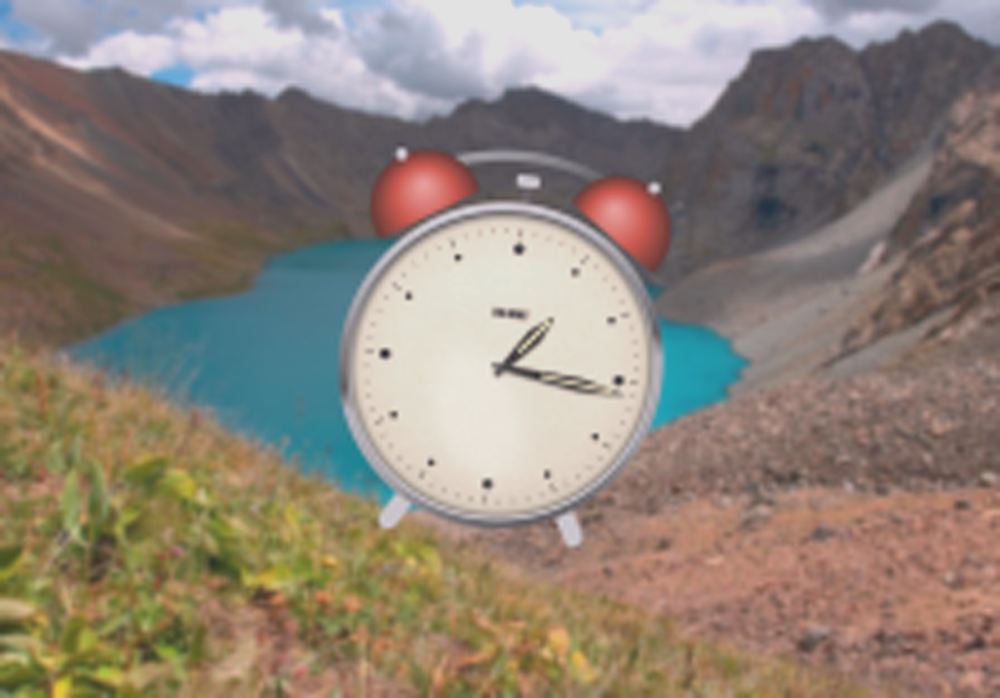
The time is **1:16**
